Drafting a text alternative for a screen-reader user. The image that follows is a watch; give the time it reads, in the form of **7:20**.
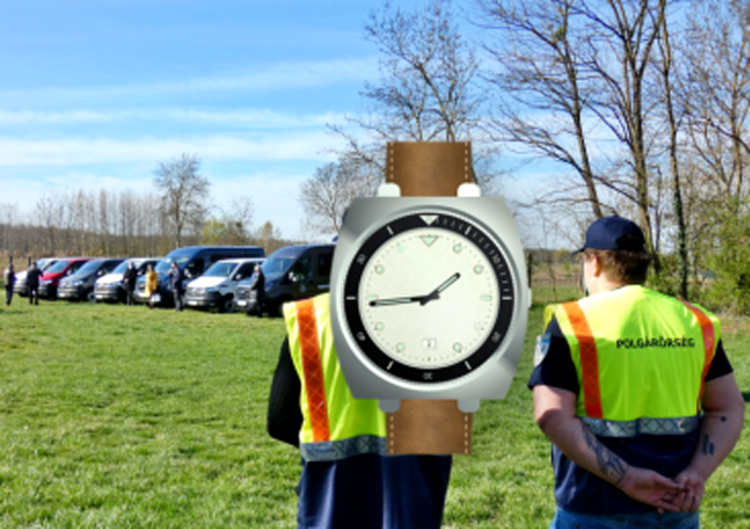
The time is **1:44**
